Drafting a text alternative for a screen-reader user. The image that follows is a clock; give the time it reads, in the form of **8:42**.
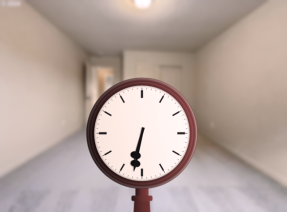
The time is **6:32**
